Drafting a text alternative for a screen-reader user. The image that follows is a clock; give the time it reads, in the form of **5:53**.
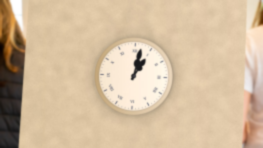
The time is **1:02**
